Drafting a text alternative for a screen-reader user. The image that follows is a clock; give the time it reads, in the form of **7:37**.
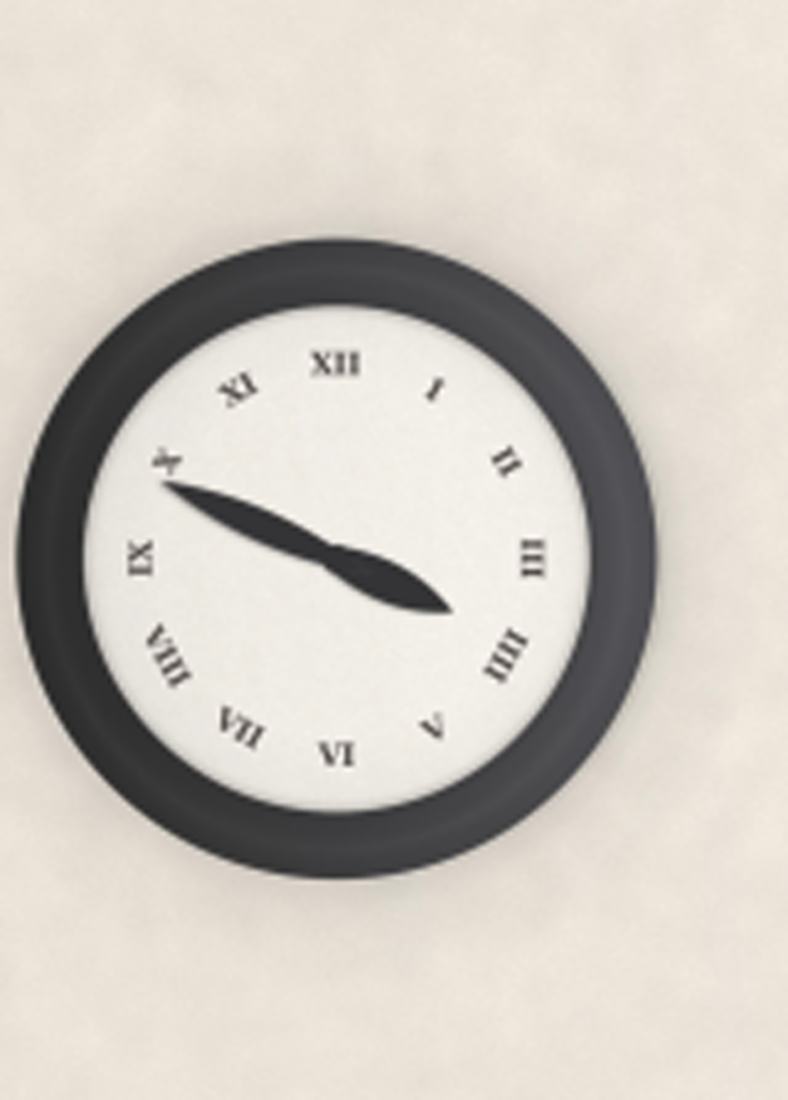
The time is **3:49**
